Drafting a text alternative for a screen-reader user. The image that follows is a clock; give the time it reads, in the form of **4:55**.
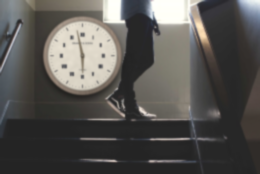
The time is **5:58**
